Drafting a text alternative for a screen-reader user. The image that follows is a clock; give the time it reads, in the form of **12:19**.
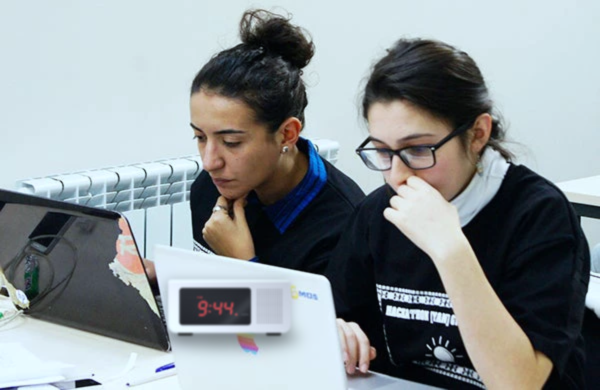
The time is **9:44**
